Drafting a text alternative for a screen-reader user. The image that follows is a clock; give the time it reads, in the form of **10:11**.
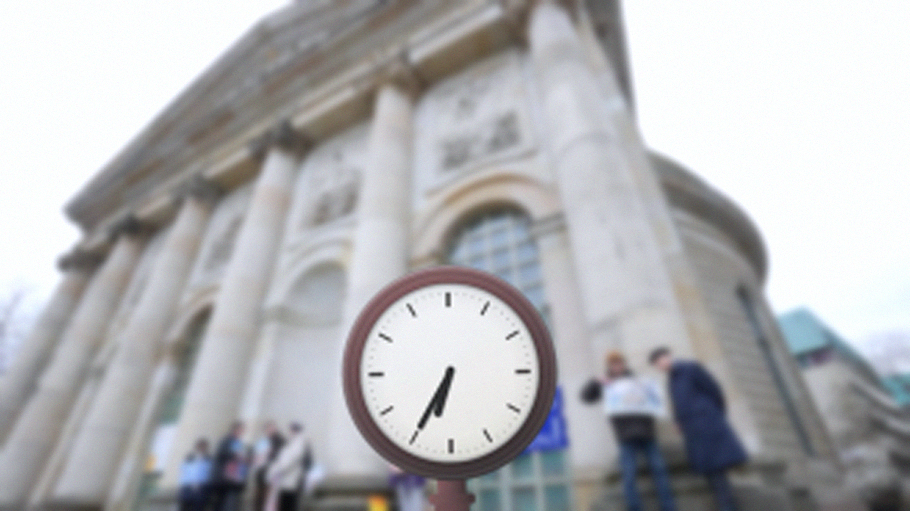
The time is **6:35**
